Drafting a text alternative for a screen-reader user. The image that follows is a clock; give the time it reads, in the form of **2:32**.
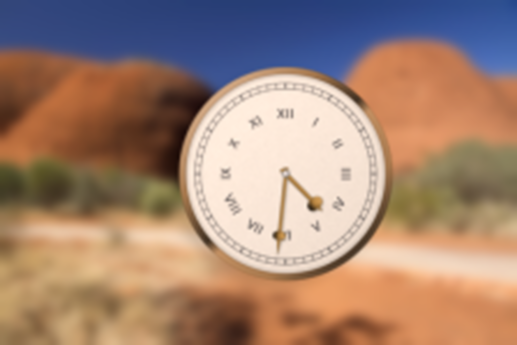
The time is **4:31**
